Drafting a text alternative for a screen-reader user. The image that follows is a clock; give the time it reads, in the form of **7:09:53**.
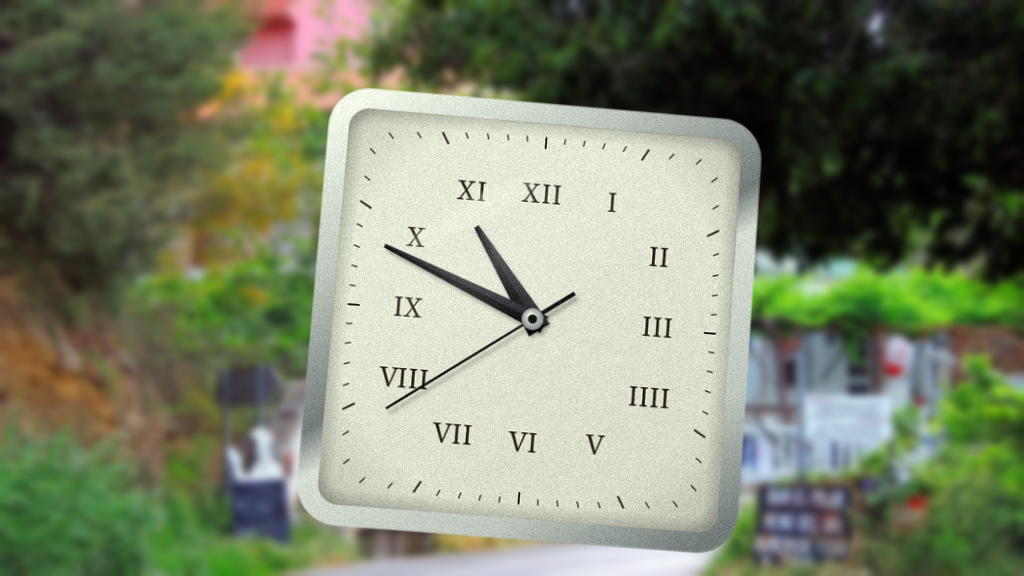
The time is **10:48:39**
